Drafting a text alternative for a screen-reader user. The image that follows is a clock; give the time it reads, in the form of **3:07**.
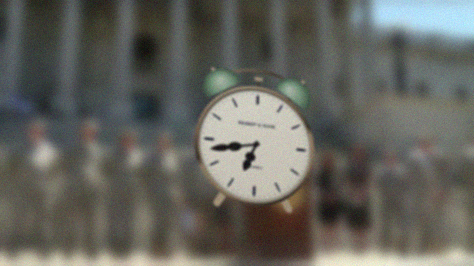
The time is **6:43**
